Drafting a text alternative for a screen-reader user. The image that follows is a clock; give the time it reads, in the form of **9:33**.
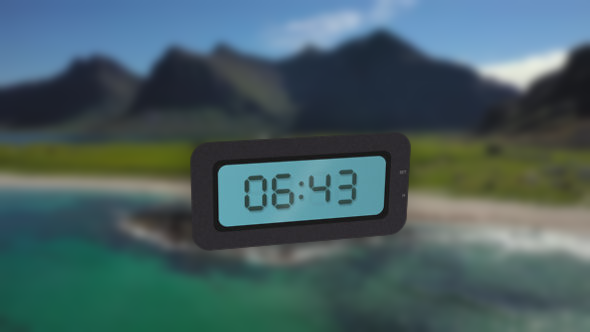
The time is **6:43**
